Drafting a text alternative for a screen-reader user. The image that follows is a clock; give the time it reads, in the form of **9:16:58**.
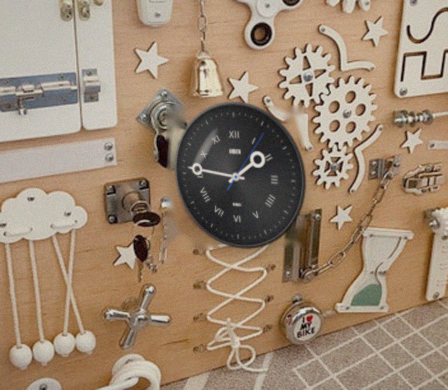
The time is **1:46:06**
